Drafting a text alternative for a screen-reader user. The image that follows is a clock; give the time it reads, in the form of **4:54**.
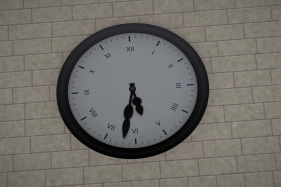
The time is **5:32**
